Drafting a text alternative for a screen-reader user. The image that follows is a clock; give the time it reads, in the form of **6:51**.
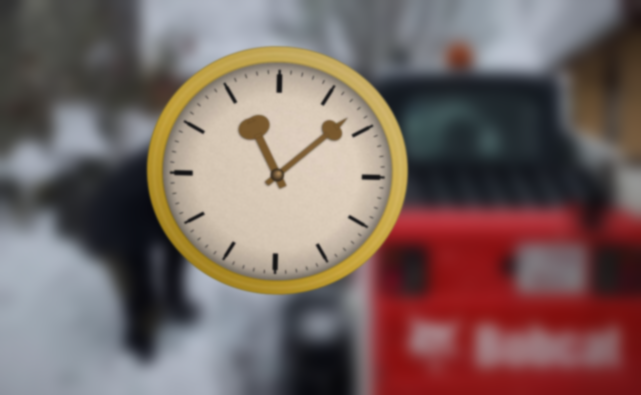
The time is **11:08**
